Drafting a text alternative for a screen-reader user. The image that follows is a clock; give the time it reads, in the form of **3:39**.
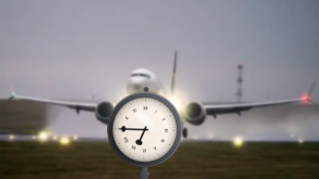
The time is **6:45**
